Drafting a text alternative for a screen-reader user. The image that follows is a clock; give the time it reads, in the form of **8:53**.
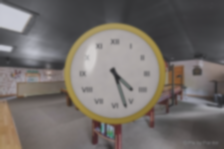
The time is **4:27**
